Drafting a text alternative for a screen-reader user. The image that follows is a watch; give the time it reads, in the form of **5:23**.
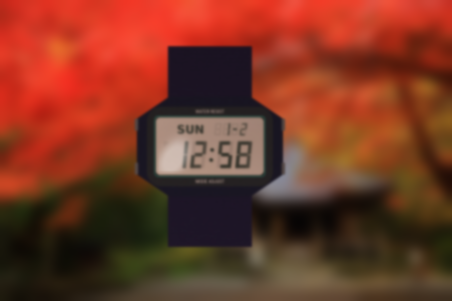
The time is **12:58**
